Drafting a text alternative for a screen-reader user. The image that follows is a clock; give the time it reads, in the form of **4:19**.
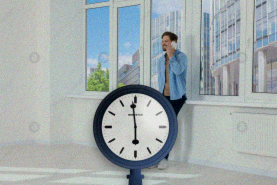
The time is **5:59**
